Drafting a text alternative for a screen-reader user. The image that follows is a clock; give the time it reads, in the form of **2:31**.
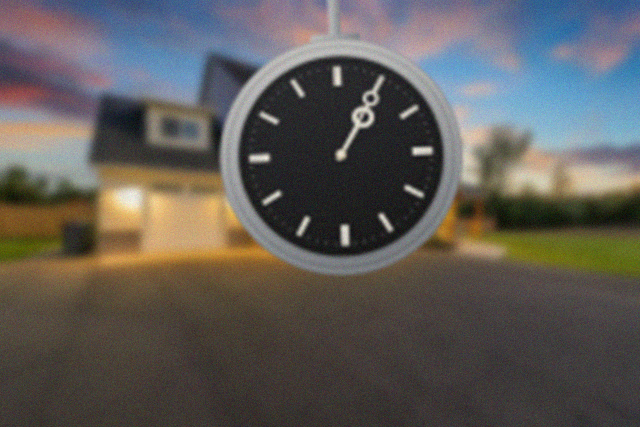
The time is **1:05**
